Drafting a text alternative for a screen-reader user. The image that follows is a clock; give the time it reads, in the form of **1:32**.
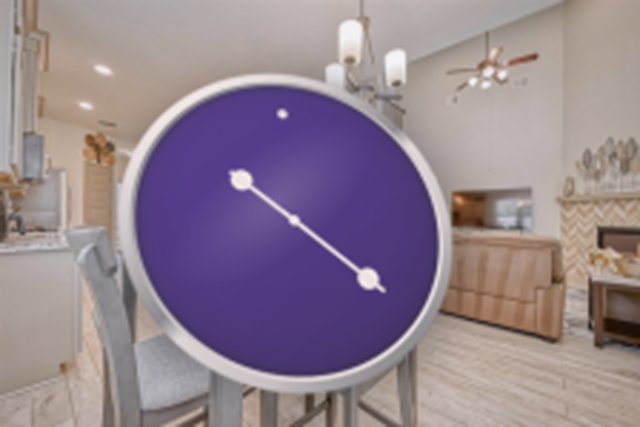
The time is **10:22**
